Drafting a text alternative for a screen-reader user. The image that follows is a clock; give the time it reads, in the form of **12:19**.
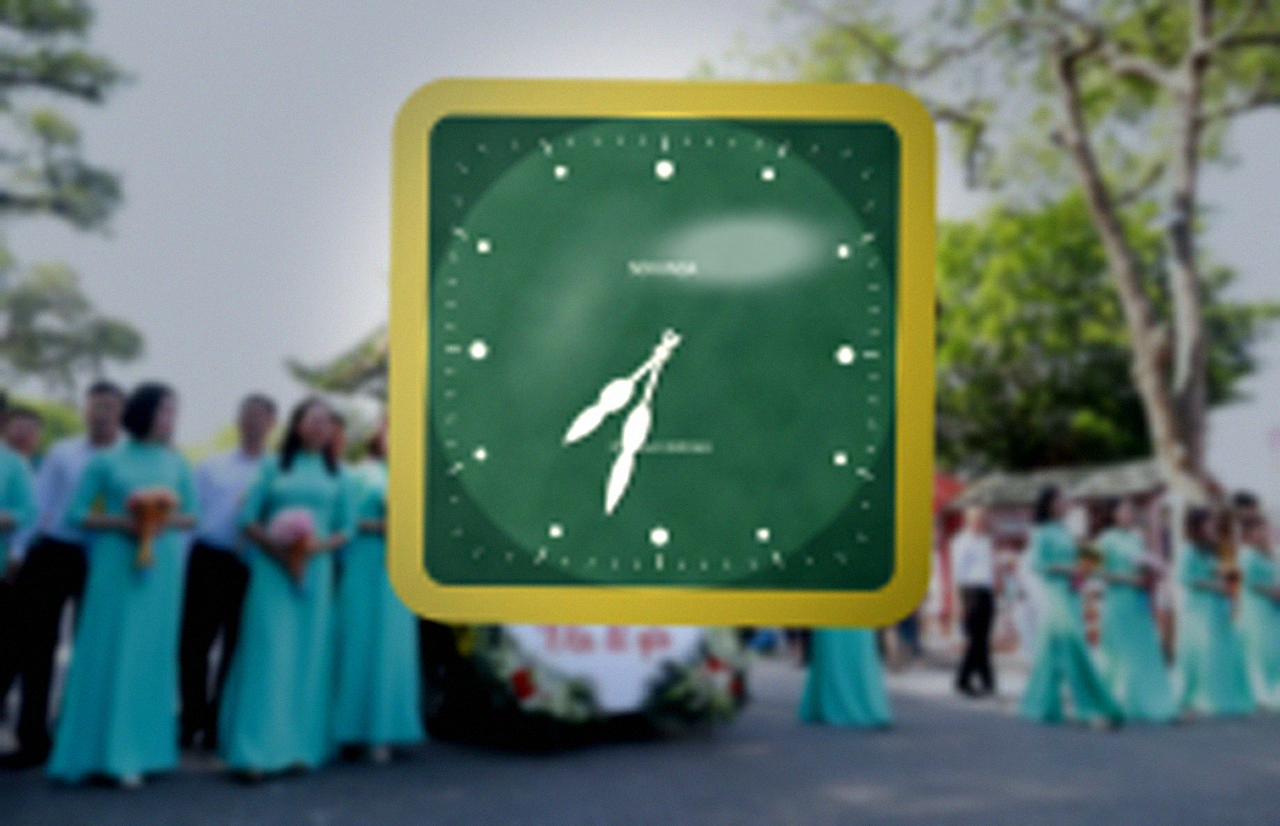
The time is **7:33**
